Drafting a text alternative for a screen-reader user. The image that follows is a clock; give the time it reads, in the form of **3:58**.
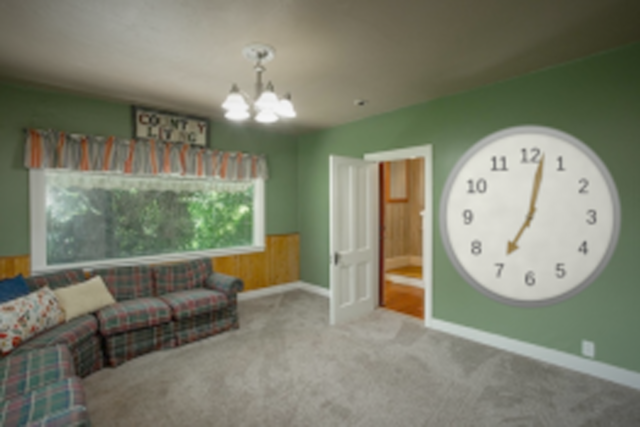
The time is **7:02**
